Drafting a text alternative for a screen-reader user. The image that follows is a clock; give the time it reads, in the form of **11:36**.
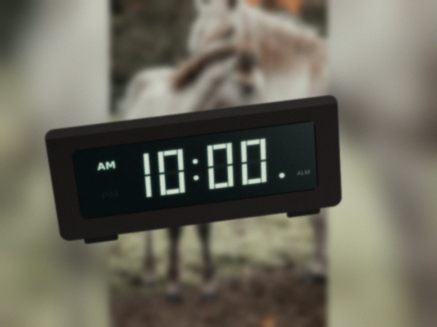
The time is **10:00**
